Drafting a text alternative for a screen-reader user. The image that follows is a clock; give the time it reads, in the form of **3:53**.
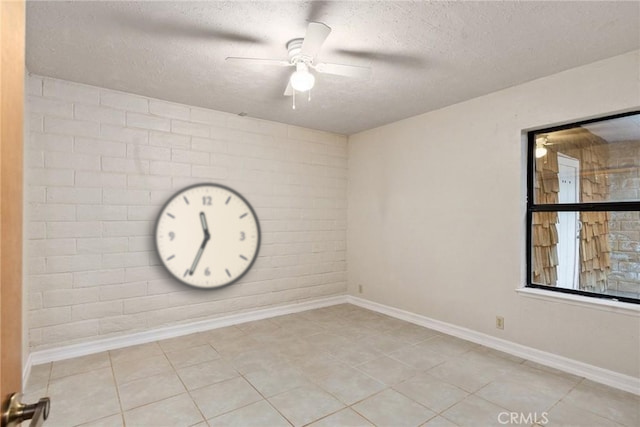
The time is **11:34**
